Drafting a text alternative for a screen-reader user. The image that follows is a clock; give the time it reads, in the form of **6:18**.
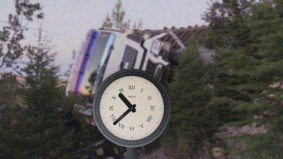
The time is **10:38**
